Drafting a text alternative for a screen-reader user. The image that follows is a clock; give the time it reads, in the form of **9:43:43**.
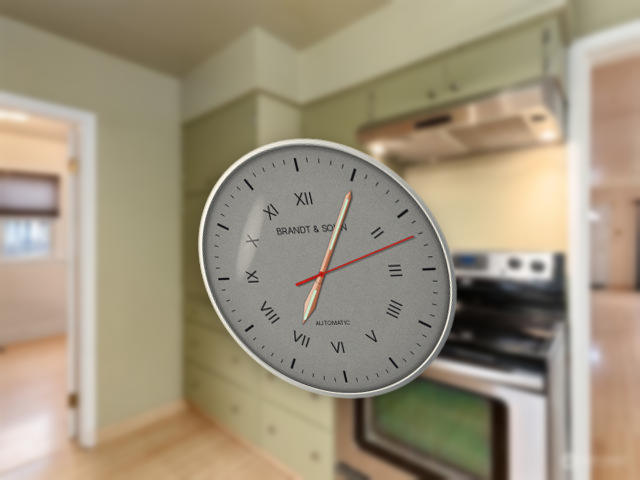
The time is **7:05:12**
